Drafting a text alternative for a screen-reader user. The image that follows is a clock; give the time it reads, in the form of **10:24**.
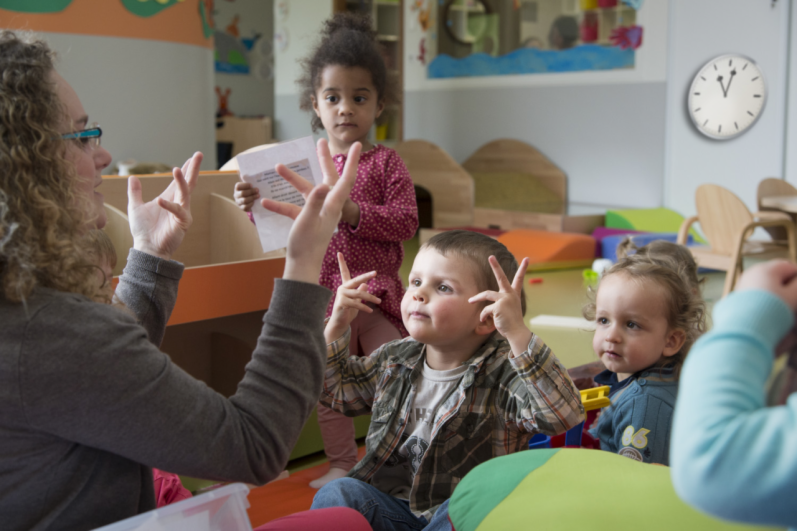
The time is **11:02**
